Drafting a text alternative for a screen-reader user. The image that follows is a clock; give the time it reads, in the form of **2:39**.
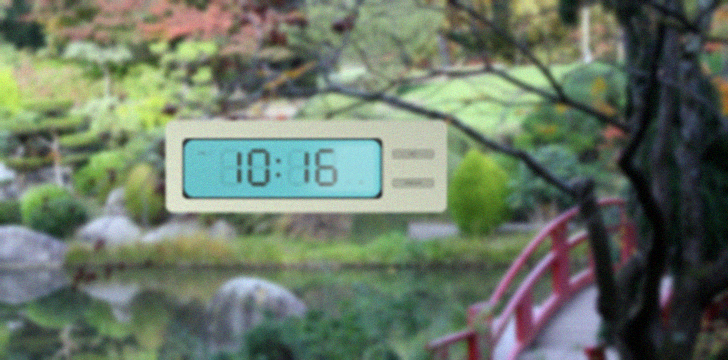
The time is **10:16**
